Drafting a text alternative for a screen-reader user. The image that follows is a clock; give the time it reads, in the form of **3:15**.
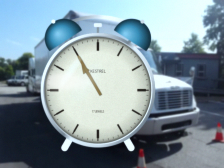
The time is **10:55**
